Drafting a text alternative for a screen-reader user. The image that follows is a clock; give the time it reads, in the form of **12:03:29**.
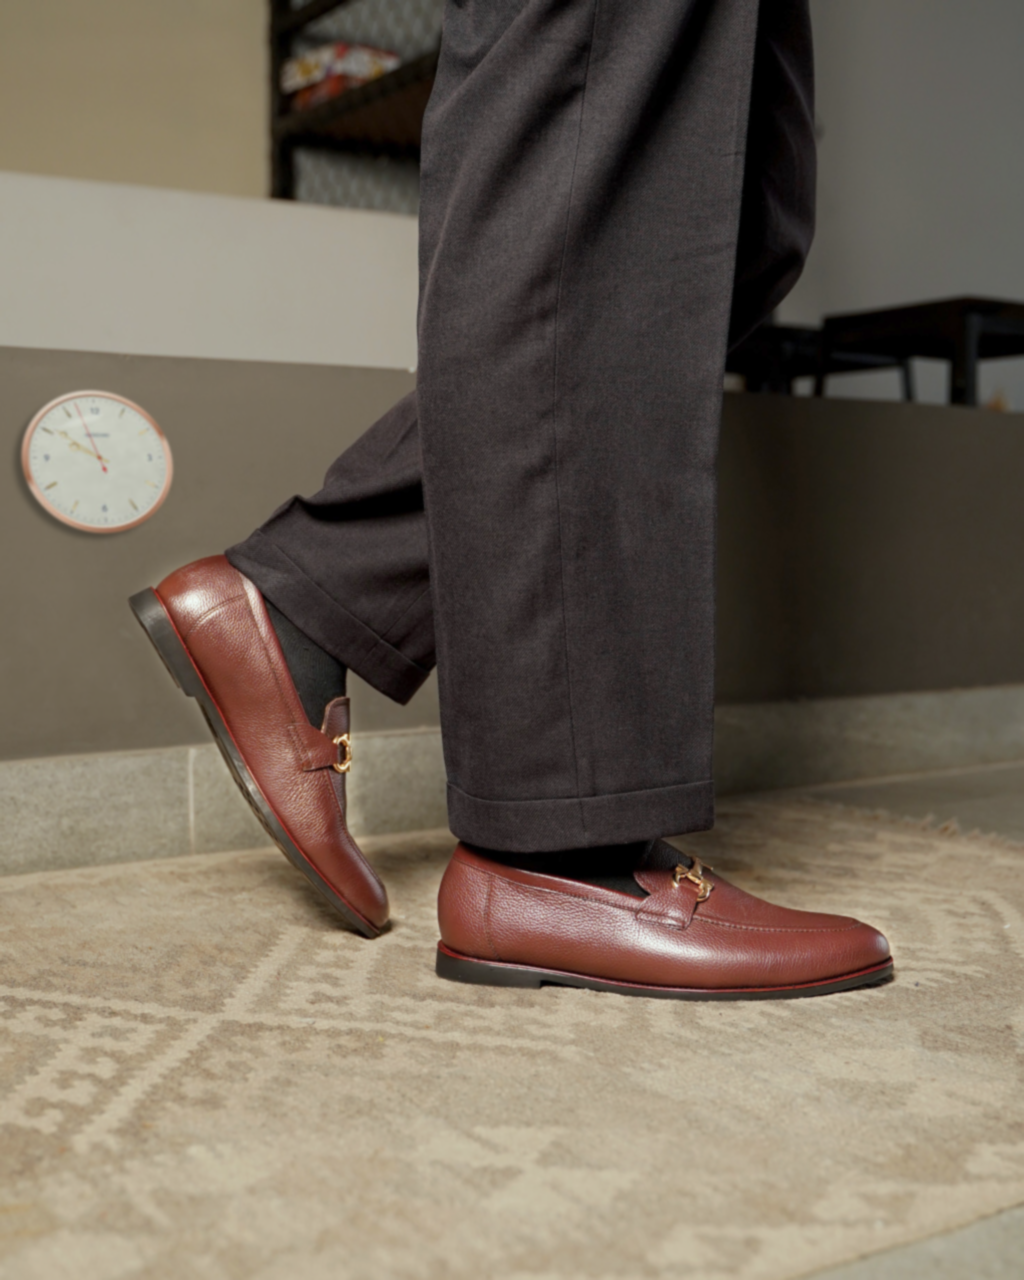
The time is **9:50:57**
